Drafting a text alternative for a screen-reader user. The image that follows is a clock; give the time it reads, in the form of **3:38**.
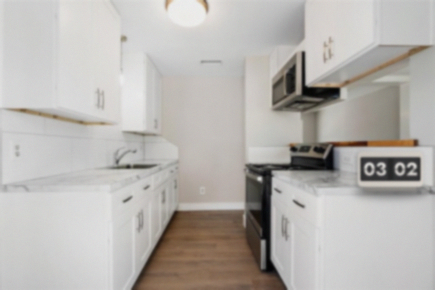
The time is **3:02**
